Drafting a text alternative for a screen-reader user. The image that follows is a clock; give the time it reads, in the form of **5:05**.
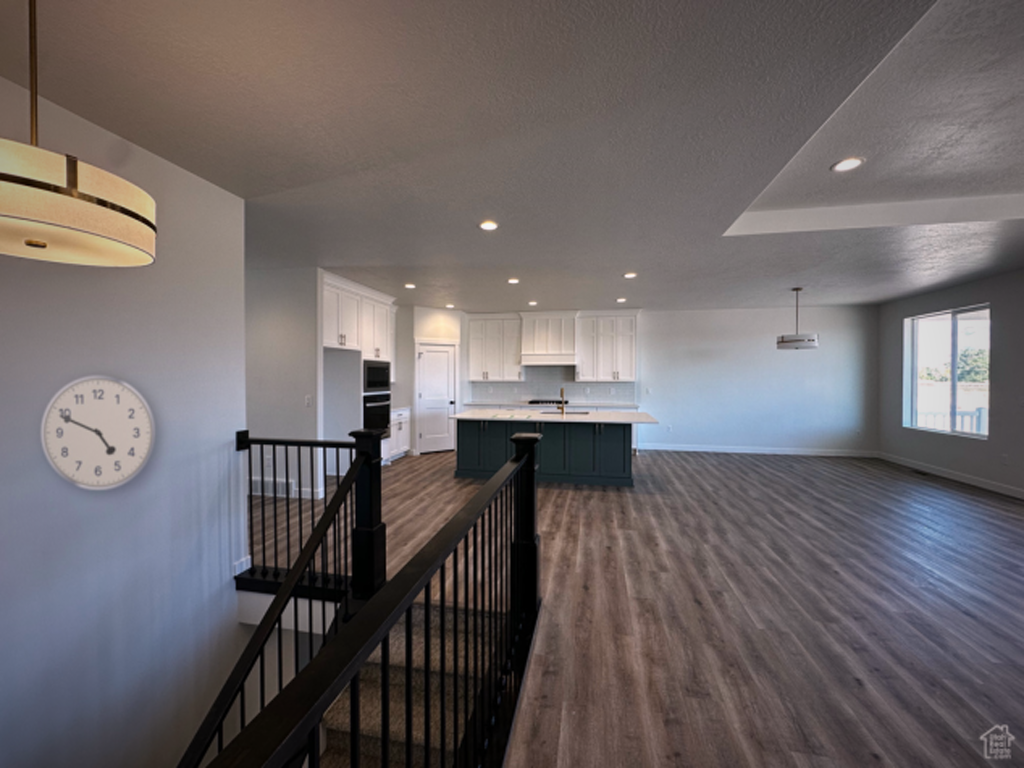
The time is **4:49**
